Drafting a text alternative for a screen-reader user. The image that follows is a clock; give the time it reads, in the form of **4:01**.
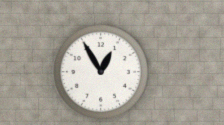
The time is **12:55**
